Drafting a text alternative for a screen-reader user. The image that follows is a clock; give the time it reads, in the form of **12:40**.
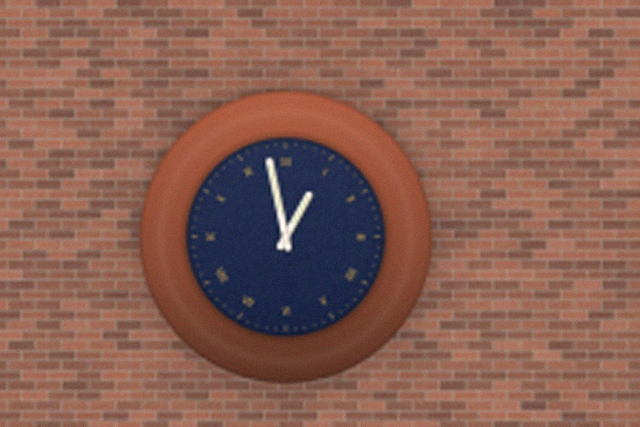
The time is **12:58**
